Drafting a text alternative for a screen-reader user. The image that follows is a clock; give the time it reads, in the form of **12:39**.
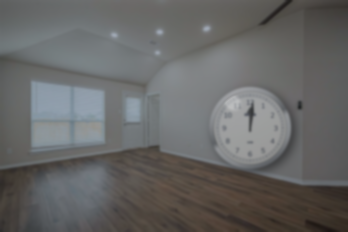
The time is **12:01**
